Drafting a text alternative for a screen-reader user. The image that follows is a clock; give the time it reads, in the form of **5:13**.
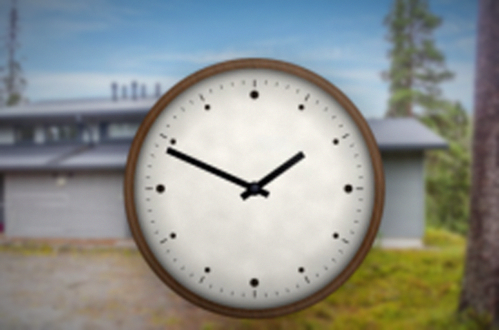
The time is **1:49**
